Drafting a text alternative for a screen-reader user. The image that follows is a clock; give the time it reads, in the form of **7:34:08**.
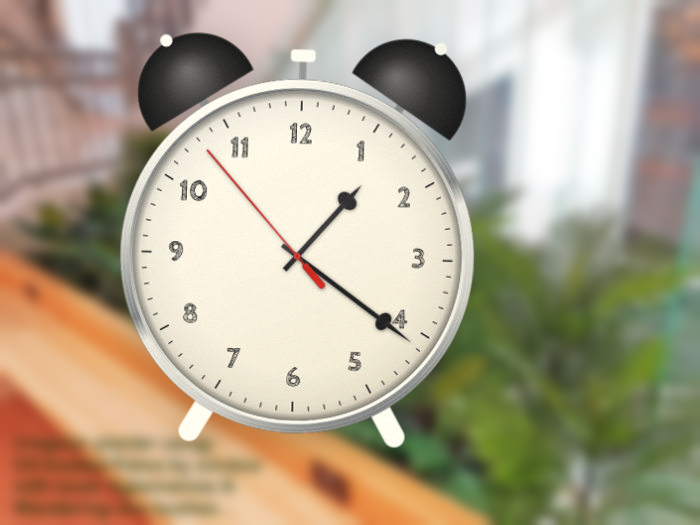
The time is **1:20:53**
